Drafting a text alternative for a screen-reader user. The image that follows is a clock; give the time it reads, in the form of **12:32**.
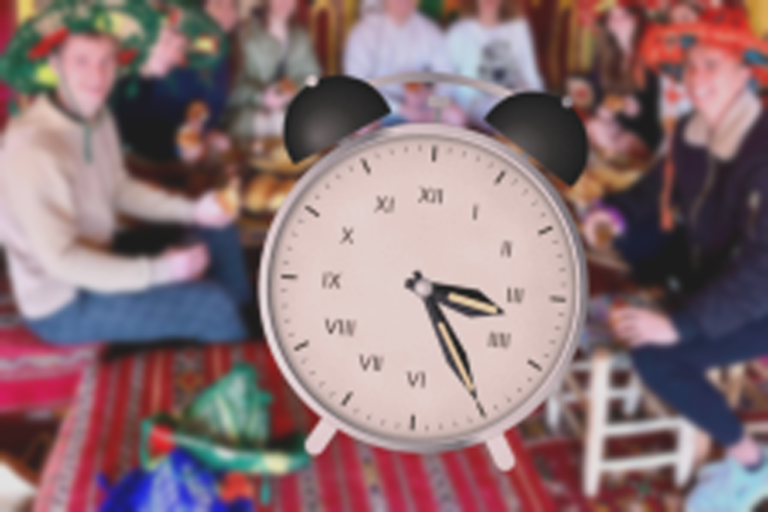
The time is **3:25**
